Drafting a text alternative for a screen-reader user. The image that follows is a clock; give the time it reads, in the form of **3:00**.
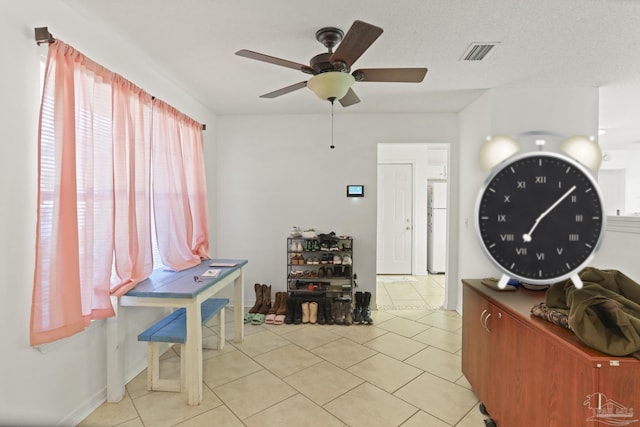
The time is **7:08**
